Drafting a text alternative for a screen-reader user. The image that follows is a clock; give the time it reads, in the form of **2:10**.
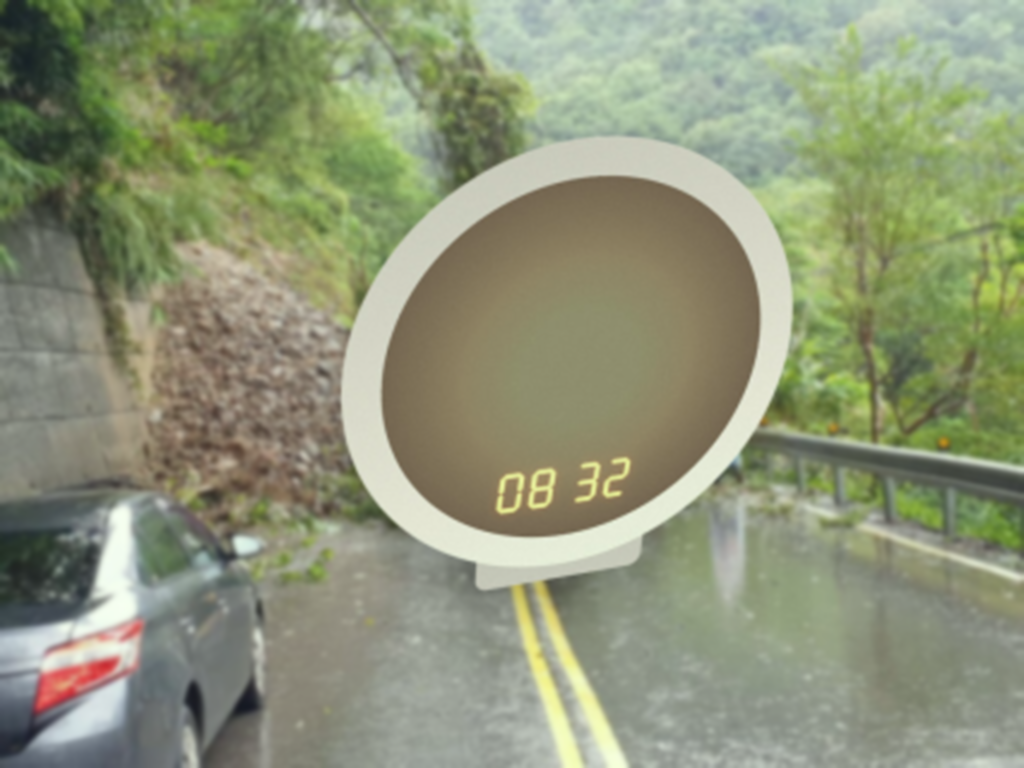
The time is **8:32**
